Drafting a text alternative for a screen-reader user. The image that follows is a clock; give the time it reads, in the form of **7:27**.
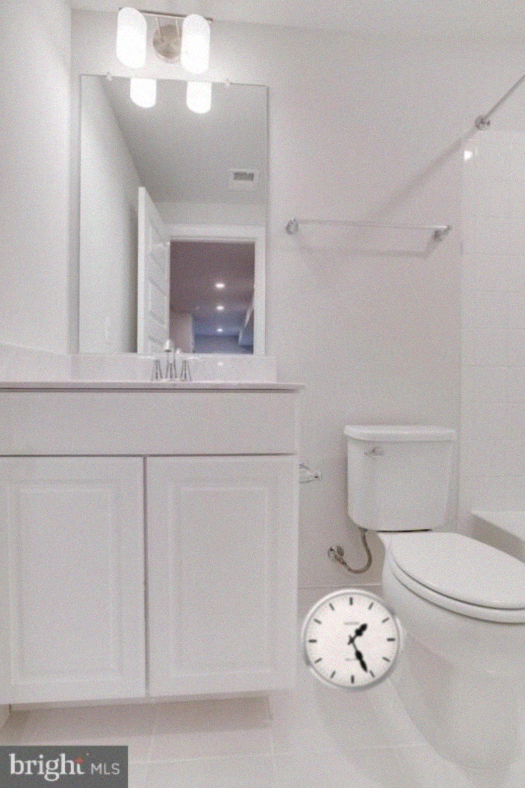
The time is **1:26**
